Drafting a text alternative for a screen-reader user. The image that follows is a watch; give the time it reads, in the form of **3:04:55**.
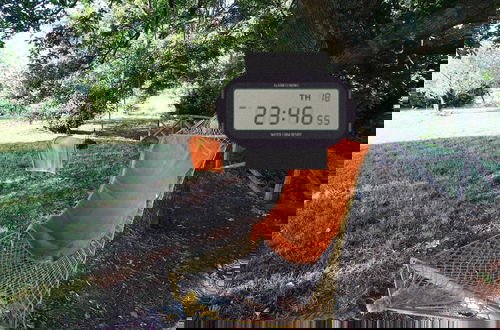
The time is **23:46:55**
